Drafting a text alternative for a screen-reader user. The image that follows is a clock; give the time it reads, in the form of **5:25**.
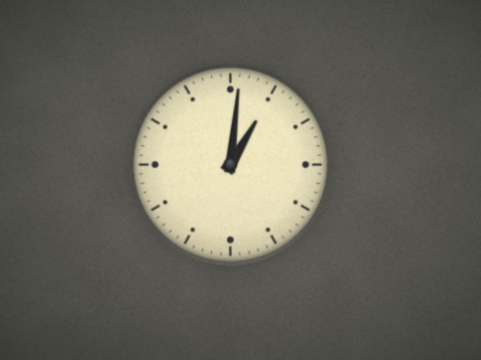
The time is **1:01**
